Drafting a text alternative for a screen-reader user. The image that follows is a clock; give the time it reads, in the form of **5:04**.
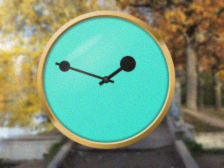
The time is **1:48**
